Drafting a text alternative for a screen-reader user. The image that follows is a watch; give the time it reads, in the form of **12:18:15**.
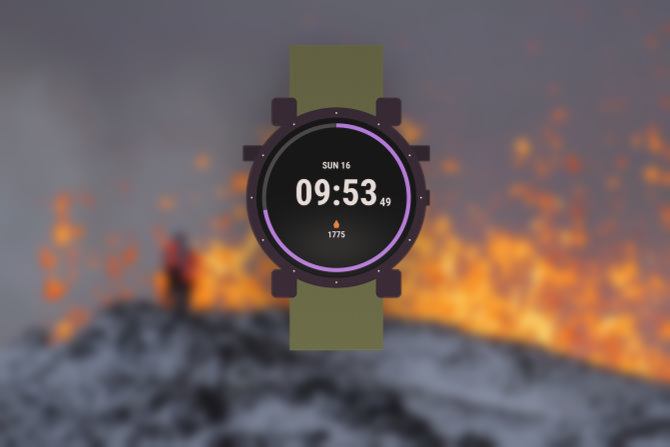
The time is **9:53:49**
